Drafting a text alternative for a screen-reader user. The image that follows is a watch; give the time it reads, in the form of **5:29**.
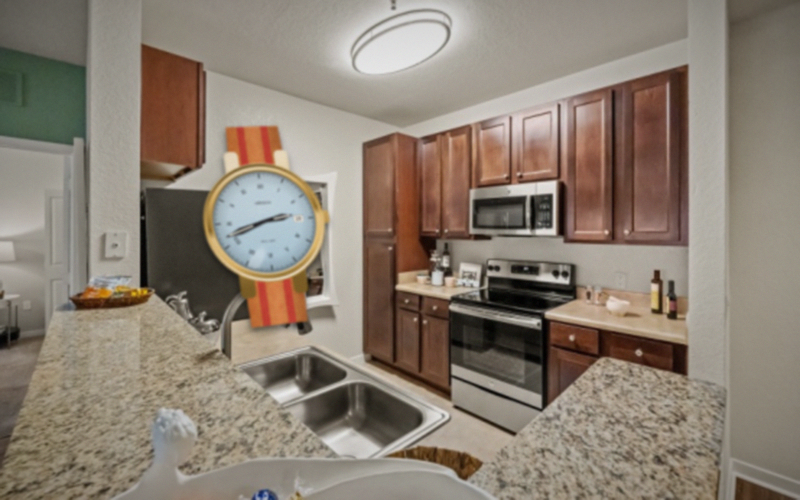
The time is **2:42**
